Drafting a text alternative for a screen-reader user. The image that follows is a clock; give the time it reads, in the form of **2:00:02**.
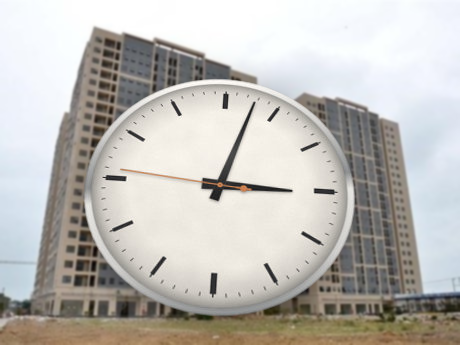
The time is **3:02:46**
